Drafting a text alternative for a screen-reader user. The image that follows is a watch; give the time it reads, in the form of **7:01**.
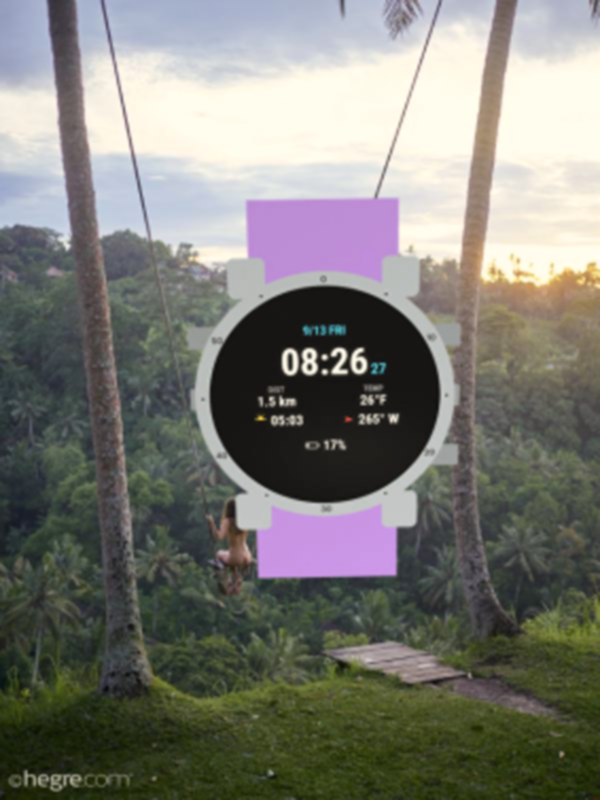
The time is **8:26**
